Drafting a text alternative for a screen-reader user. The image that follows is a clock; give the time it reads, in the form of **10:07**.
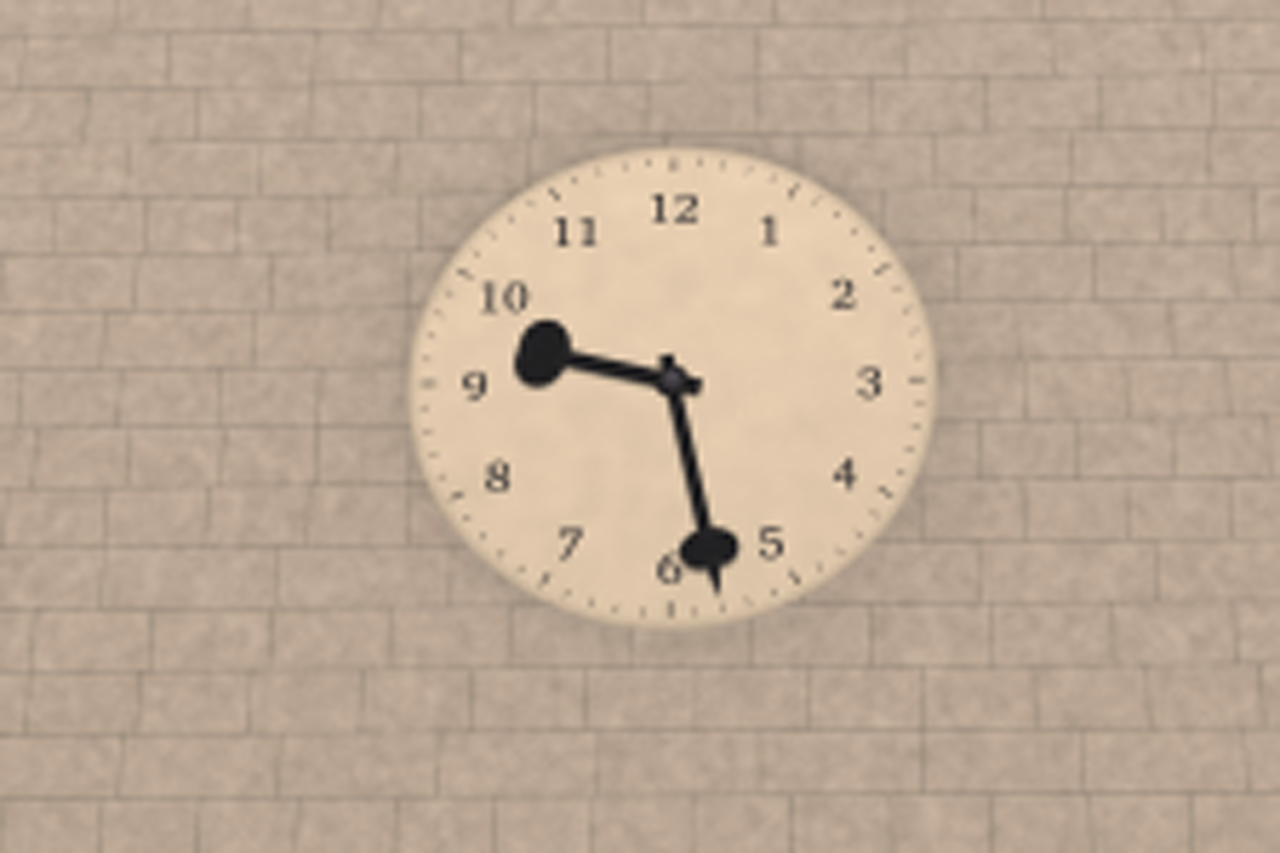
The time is **9:28**
